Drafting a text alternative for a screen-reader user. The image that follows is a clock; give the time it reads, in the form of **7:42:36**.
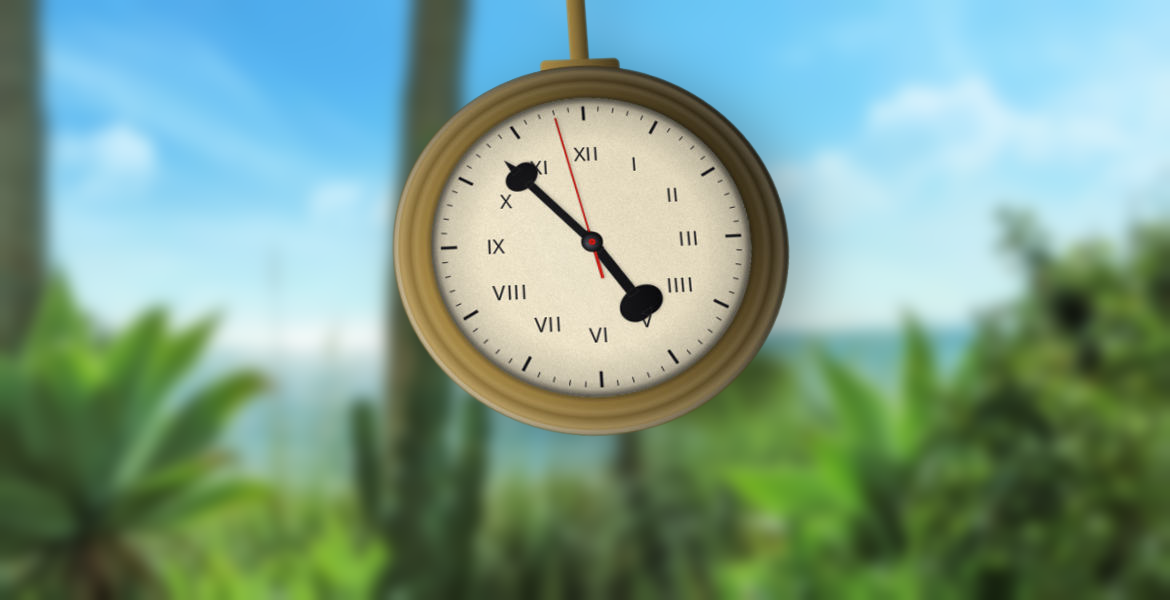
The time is **4:52:58**
